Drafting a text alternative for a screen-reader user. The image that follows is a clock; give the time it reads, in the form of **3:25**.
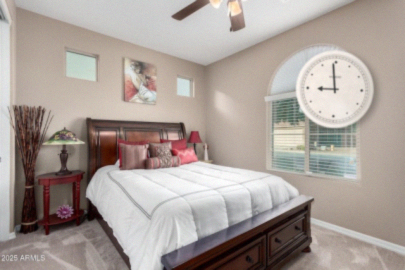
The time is **8:59**
